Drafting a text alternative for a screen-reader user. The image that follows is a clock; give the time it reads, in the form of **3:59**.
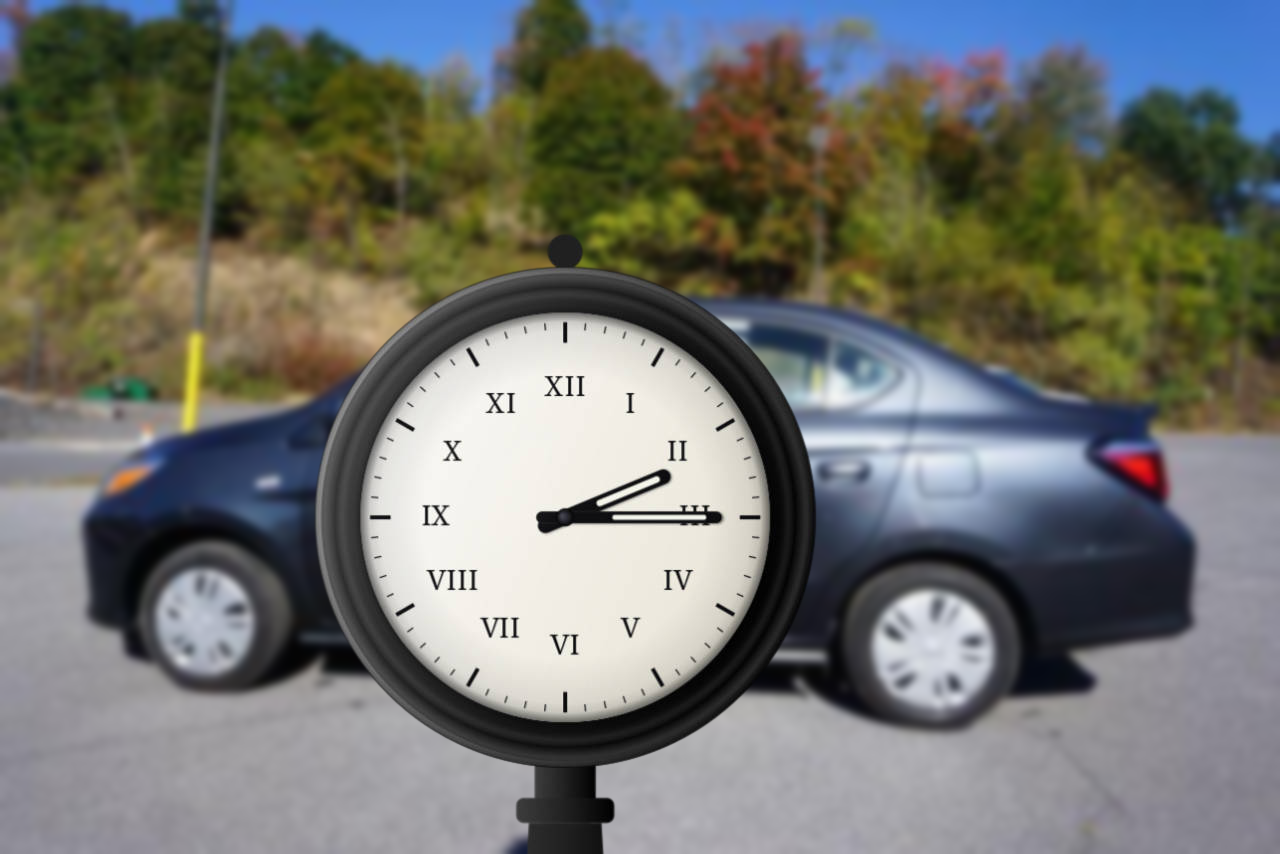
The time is **2:15**
